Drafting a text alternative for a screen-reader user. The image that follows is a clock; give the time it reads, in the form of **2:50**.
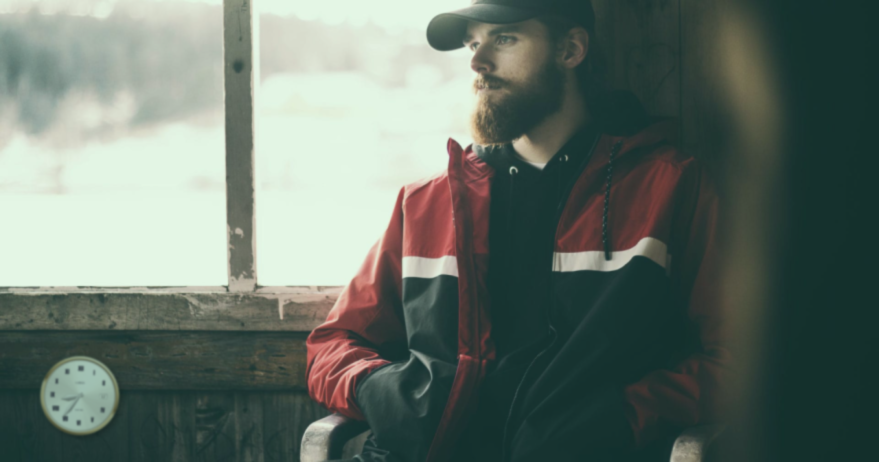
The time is **8:36**
